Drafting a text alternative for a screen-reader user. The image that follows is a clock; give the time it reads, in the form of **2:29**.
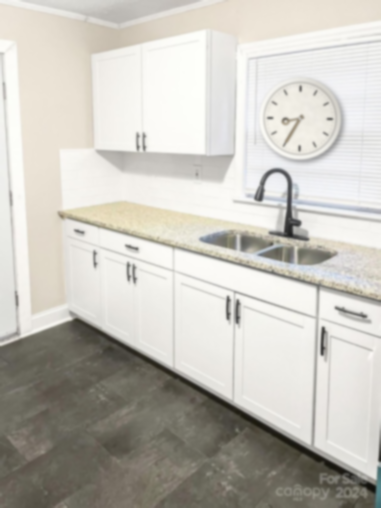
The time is **8:35**
